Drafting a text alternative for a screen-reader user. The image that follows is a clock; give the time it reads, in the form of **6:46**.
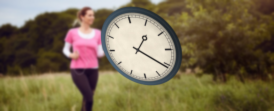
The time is **1:21**
